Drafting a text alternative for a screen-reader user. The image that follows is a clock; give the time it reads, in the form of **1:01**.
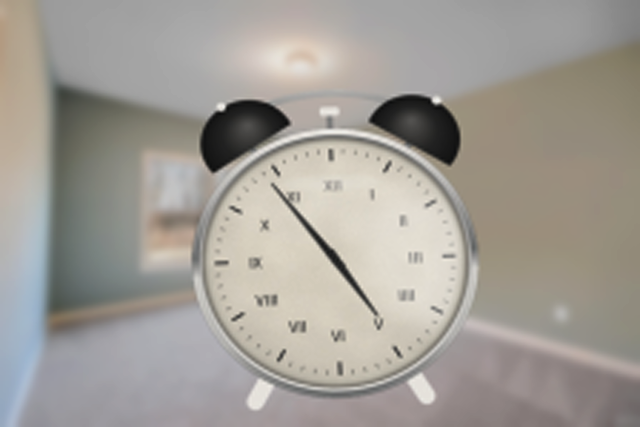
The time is **4:54**
